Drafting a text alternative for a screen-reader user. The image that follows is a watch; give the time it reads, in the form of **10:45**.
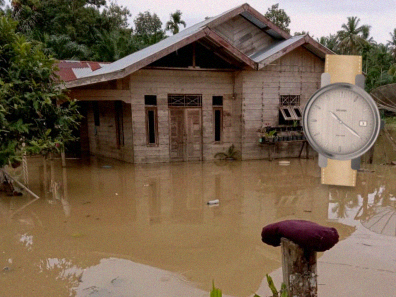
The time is **10:21**
